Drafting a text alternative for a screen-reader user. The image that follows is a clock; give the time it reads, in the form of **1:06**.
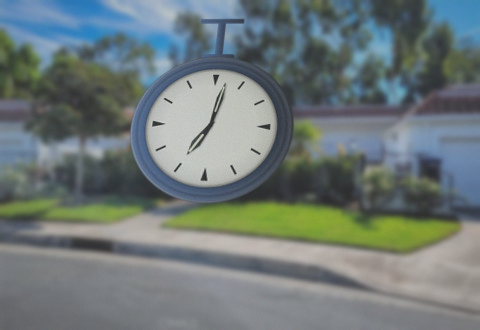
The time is **7:02**
